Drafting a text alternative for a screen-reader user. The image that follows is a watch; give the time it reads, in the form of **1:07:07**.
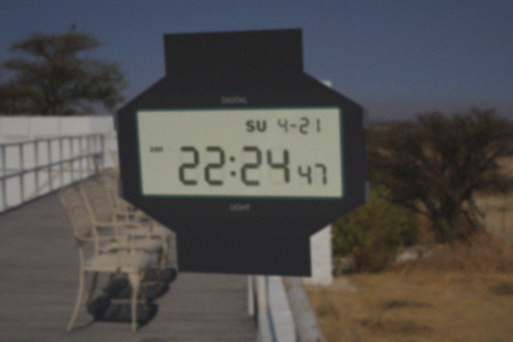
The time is **22:24:47**
